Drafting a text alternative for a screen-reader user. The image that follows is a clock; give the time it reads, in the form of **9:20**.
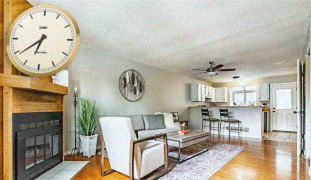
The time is **6:39**
